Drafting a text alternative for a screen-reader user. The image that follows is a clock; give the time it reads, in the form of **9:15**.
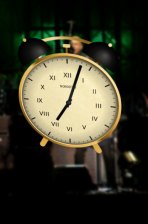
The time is **7:03**
